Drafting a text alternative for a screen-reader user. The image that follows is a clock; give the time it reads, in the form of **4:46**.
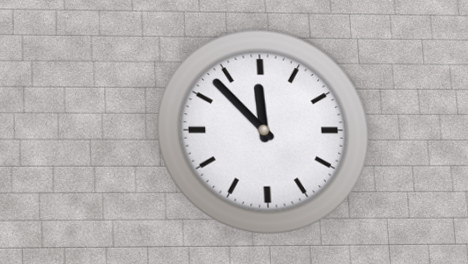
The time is **11:53**
